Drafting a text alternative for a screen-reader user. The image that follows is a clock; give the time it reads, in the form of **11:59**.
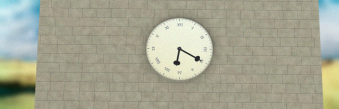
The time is **6:20**
